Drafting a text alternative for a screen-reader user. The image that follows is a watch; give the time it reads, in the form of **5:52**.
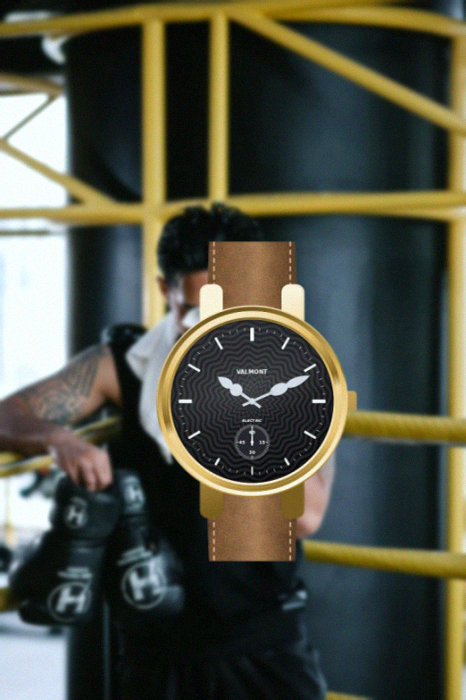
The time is **10:11**
